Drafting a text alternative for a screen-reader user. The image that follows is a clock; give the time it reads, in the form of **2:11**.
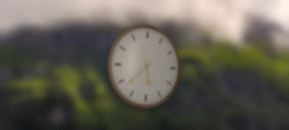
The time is **5:38**
